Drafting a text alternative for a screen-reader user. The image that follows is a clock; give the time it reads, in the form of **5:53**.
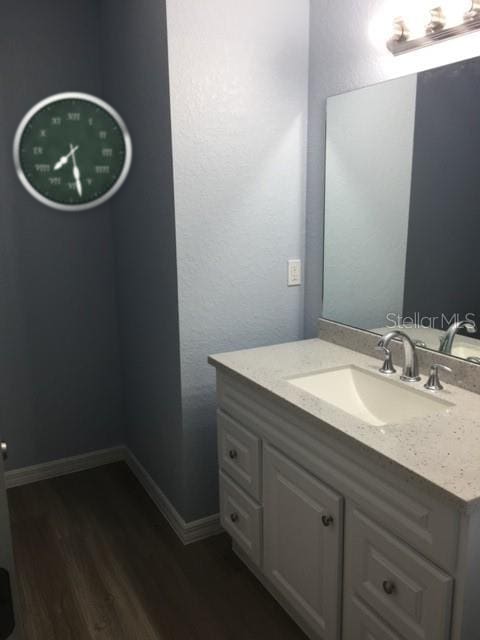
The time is **7:28**
